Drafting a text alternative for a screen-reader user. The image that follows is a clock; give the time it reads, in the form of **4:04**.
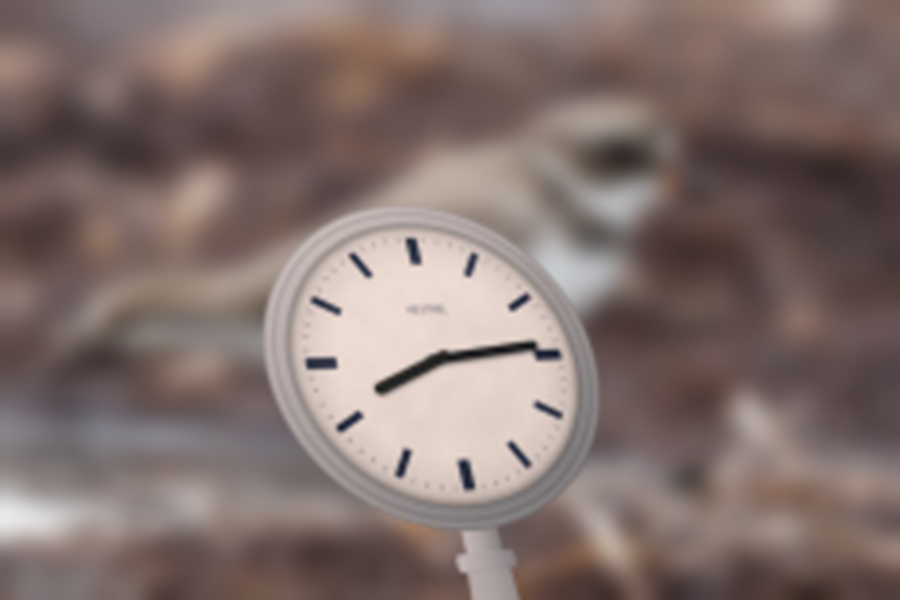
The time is **8:14**
